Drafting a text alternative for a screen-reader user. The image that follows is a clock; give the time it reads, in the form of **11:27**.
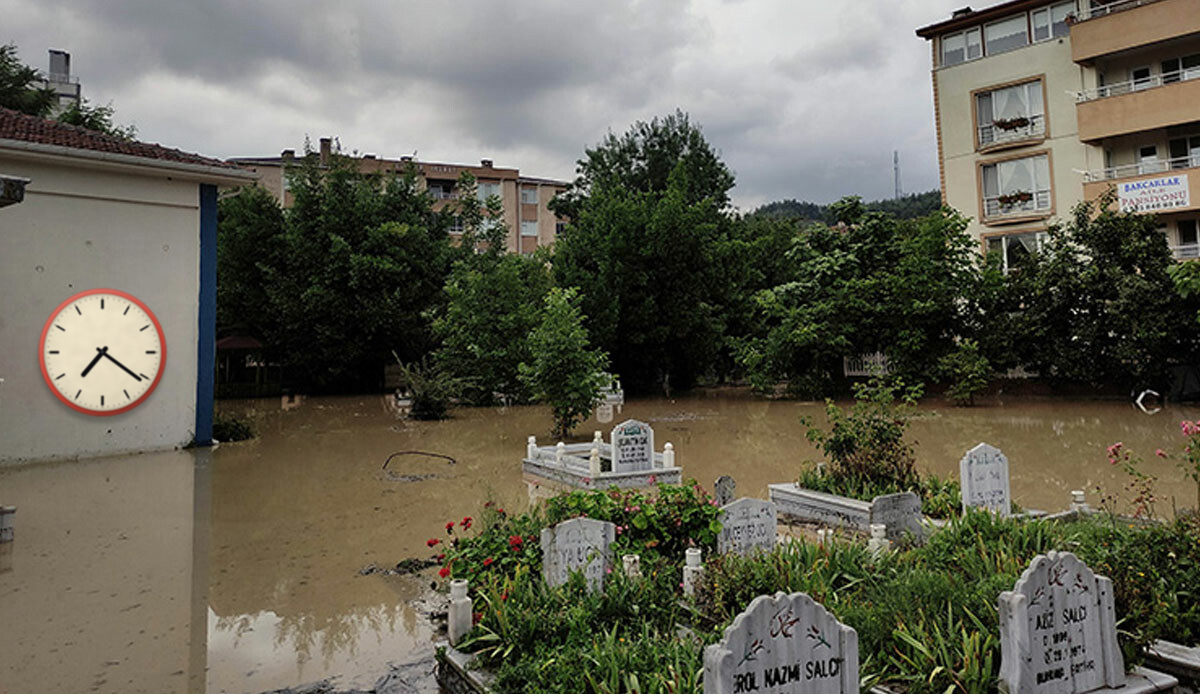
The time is **7:21**
